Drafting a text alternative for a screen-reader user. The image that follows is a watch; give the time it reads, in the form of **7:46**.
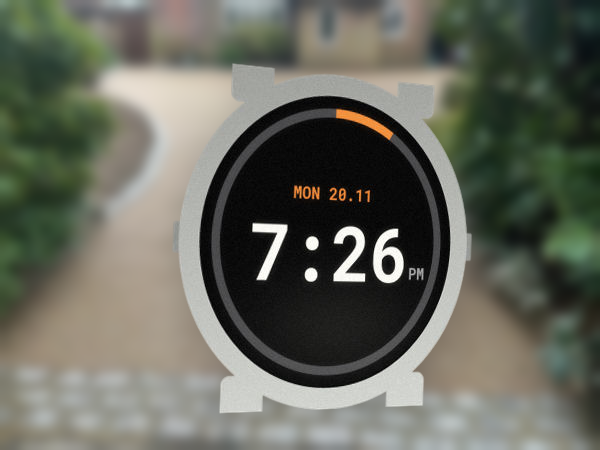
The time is **7:26**
